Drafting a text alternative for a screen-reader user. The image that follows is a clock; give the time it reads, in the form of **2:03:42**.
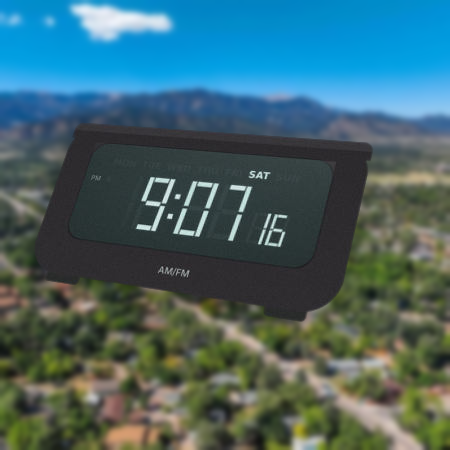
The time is **9:07:16**
